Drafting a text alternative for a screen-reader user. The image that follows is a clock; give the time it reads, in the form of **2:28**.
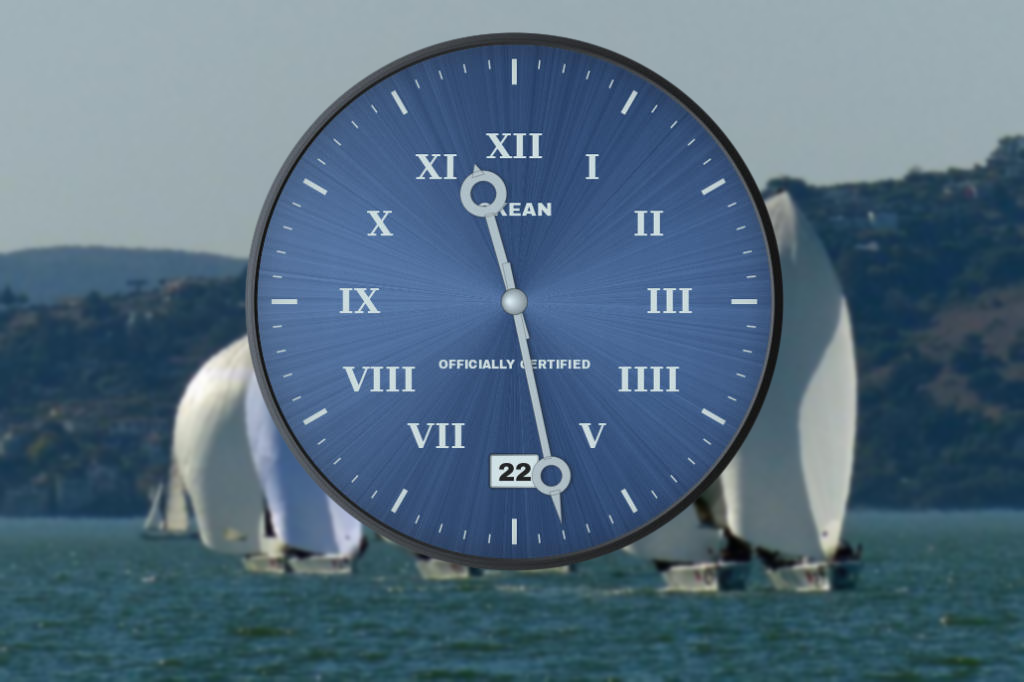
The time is **11:28**
